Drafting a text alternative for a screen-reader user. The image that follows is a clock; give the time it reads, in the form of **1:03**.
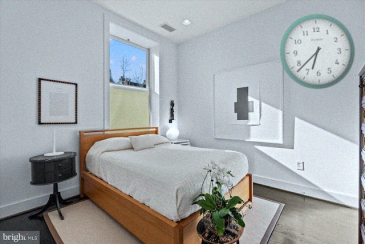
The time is **6:38**
